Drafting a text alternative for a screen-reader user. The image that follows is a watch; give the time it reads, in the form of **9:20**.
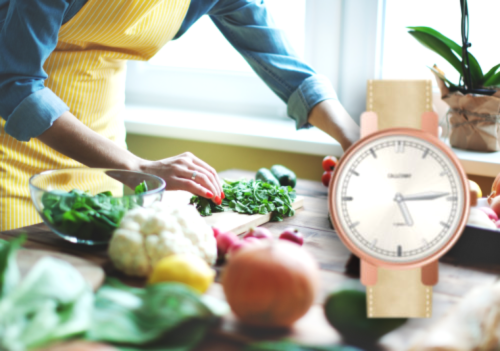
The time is **5:14**
